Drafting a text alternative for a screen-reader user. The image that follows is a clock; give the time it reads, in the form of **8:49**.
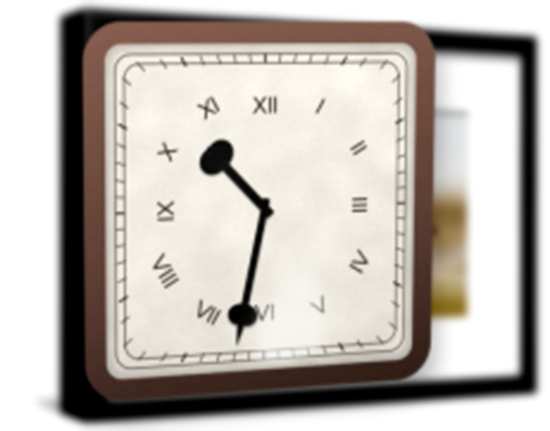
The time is **10:32**
